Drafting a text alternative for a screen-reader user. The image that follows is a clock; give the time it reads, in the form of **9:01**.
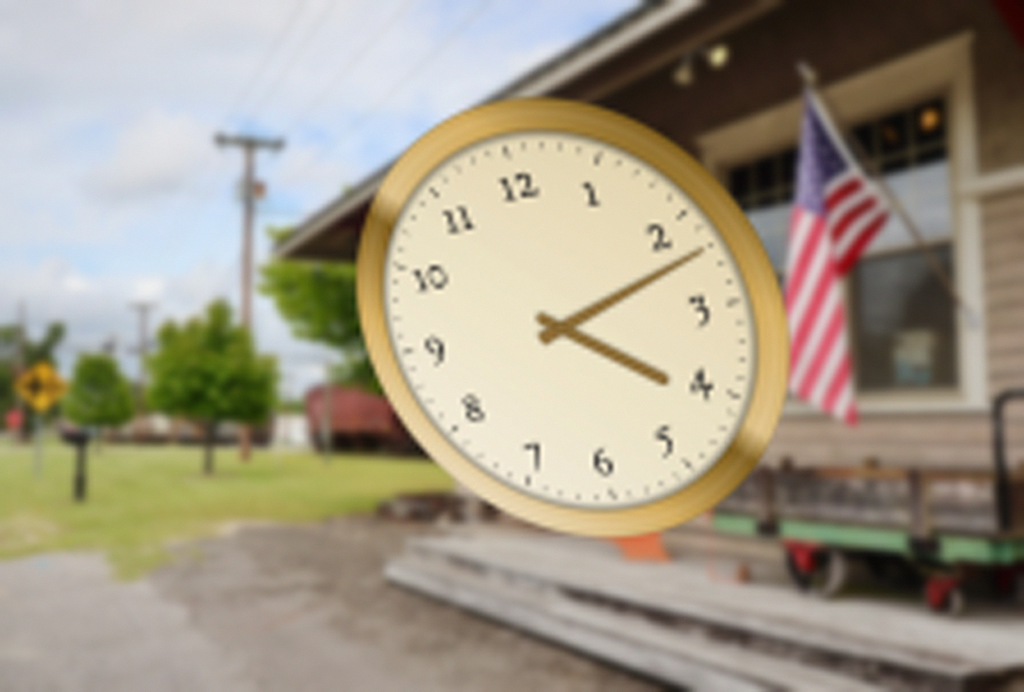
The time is **4:12**
